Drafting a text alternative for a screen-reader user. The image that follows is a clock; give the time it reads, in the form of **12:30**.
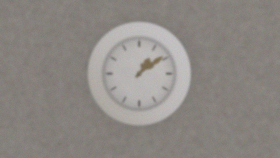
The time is **1:09**
